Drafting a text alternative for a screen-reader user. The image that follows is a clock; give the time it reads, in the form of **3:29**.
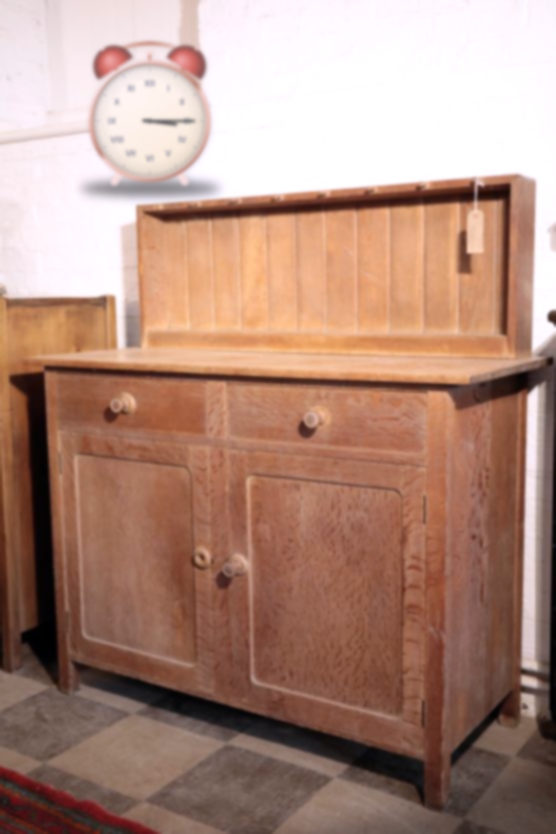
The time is **3:15**
